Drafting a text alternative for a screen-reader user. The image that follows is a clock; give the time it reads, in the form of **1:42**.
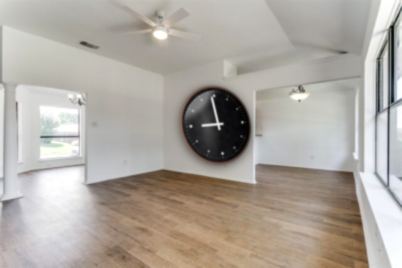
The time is **8:59**
